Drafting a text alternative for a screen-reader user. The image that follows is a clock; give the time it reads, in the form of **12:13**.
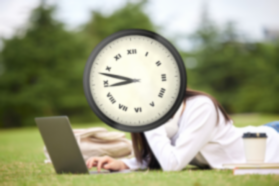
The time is **8:48**
